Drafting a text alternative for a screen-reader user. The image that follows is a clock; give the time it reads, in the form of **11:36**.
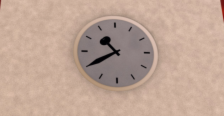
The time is **10:40**
